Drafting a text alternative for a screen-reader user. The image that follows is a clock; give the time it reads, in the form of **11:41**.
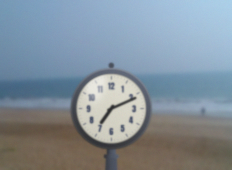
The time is **7:11**
